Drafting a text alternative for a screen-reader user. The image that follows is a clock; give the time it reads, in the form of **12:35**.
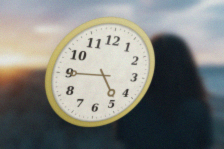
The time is **4:45**
